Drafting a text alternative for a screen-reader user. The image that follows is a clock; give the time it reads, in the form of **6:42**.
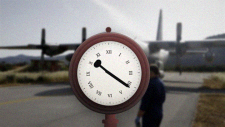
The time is **10:21**
